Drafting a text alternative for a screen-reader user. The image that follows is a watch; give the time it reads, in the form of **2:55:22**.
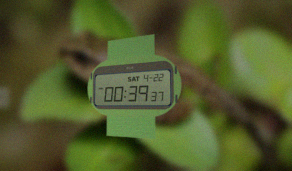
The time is **0:39:37**
